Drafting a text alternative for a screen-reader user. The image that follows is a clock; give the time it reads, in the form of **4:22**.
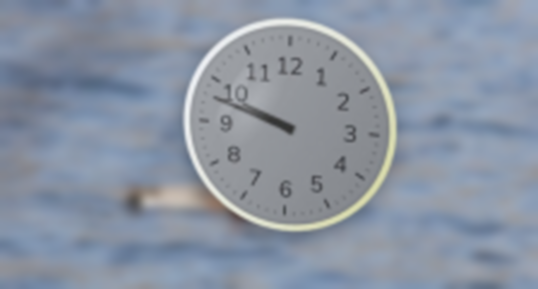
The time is **9:48**
